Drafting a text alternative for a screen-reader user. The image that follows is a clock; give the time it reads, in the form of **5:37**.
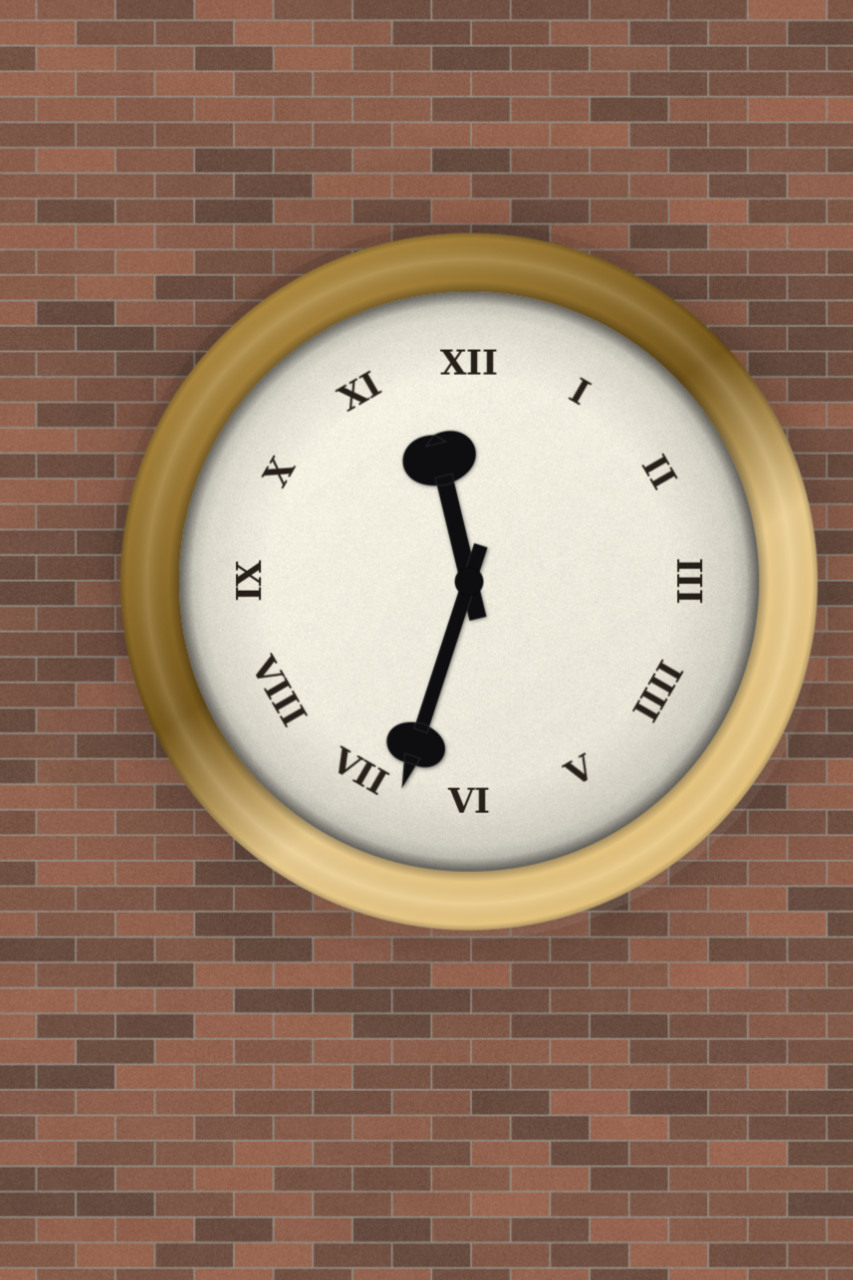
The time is **11:33**
